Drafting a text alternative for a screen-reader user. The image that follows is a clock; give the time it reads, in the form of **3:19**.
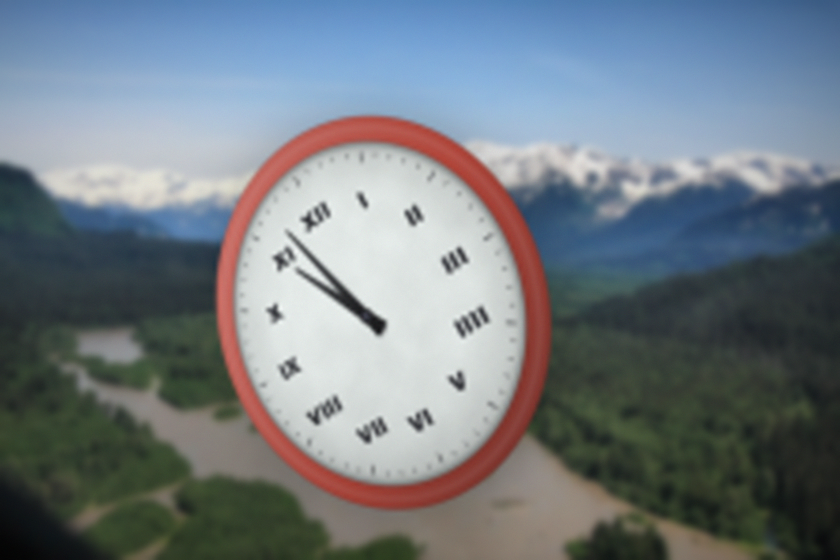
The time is **10:57**
